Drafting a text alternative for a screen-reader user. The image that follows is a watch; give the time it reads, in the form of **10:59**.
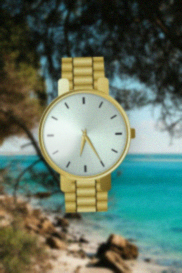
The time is **6:25**
